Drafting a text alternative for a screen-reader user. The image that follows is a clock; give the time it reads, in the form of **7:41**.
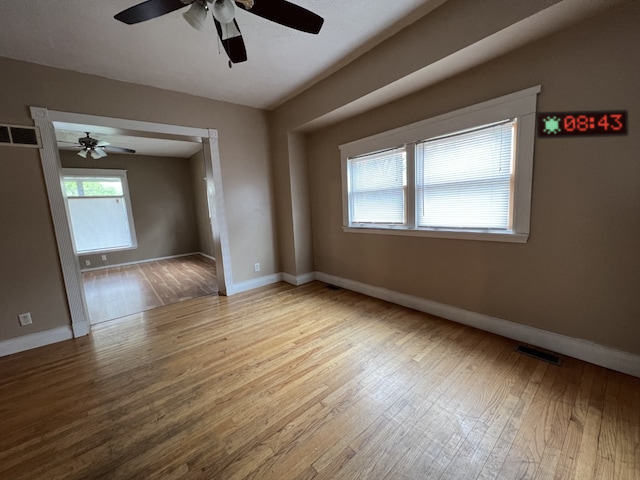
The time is **8:43**
